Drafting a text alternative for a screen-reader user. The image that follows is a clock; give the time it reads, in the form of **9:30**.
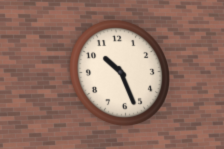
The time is **10:27**
